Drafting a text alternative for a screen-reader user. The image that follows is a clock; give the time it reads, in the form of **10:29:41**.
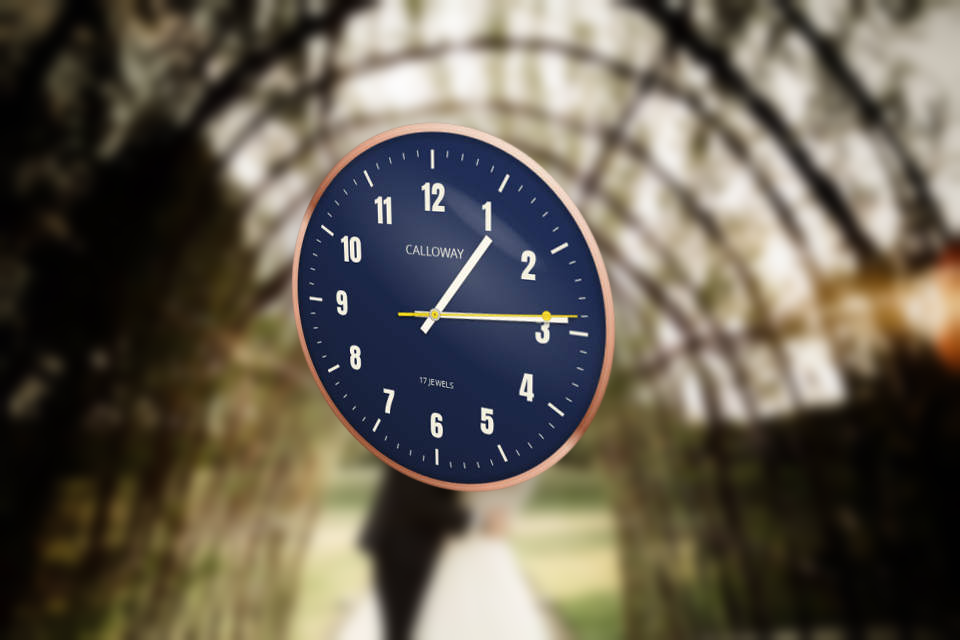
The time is **1:14:14**
